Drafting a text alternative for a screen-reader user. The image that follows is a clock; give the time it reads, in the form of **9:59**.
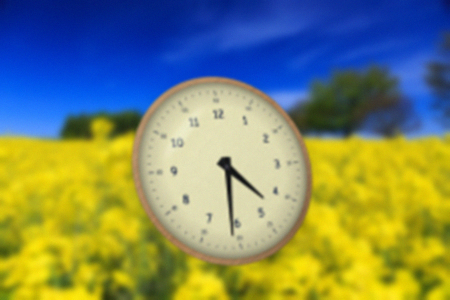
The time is **4:31**
